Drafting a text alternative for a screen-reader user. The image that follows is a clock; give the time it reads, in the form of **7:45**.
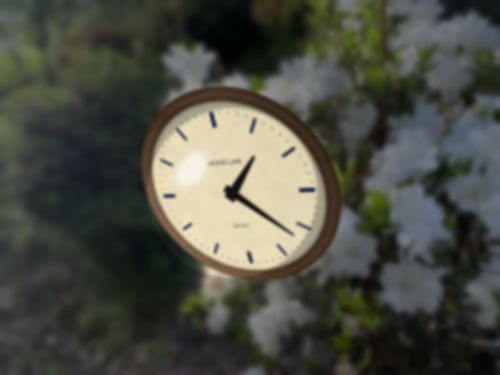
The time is **1:22**
